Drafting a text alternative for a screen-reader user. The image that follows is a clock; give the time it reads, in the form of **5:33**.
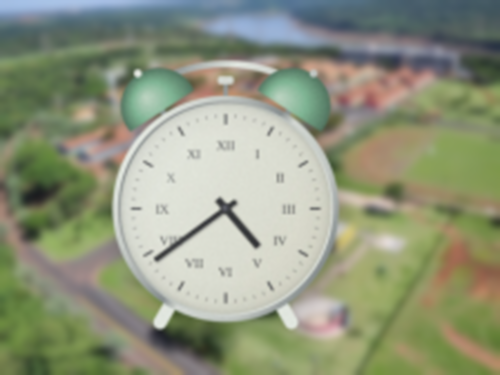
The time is **4:39**
